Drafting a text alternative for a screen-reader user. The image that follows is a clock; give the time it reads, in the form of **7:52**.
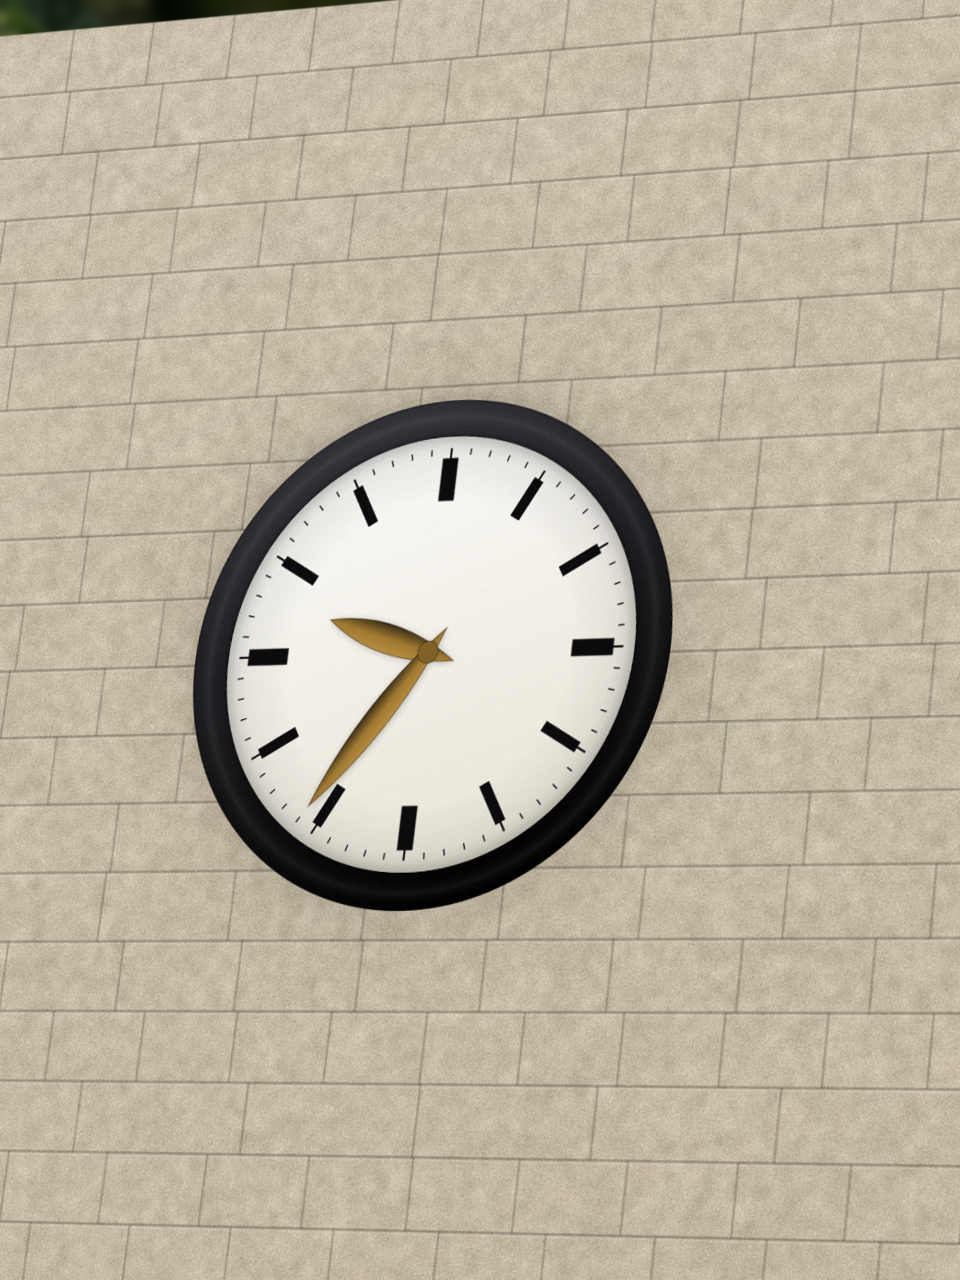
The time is **9:36**
